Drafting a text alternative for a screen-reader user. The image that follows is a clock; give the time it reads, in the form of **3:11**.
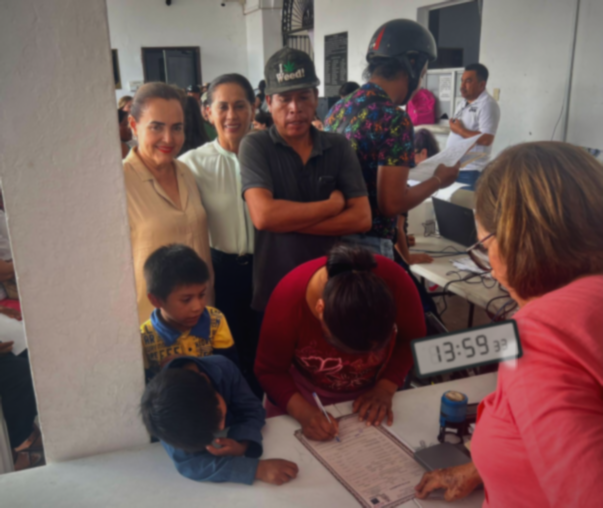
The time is **13:59**
